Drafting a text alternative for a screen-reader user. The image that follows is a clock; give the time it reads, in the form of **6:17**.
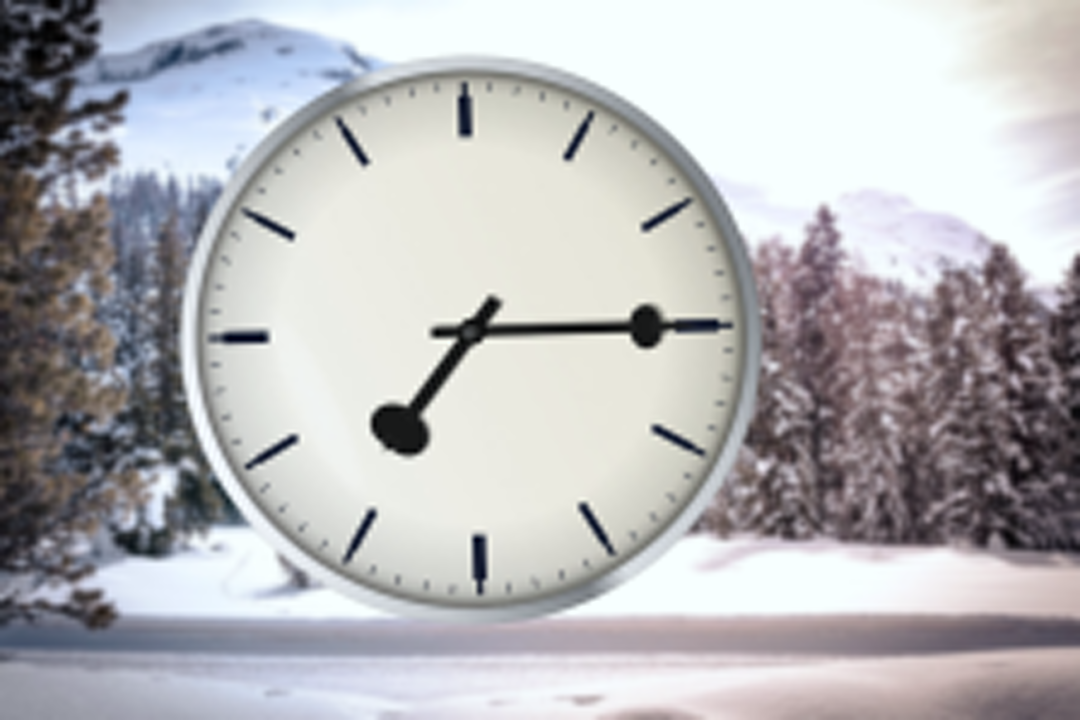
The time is **7:15**
